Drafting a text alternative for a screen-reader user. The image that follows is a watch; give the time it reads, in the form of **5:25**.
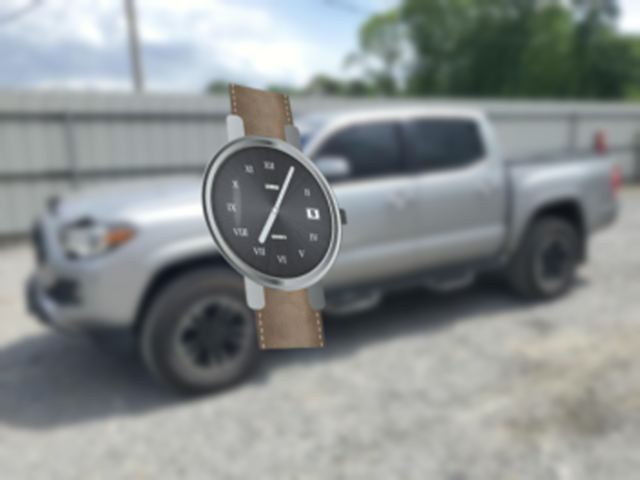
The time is **7:05**
